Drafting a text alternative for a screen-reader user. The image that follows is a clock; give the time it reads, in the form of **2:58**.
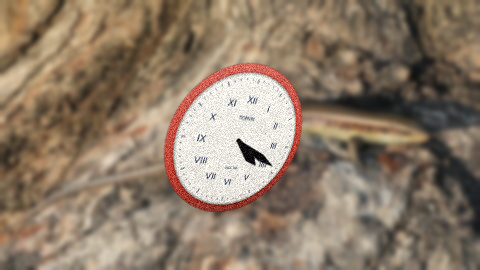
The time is **4:19**
